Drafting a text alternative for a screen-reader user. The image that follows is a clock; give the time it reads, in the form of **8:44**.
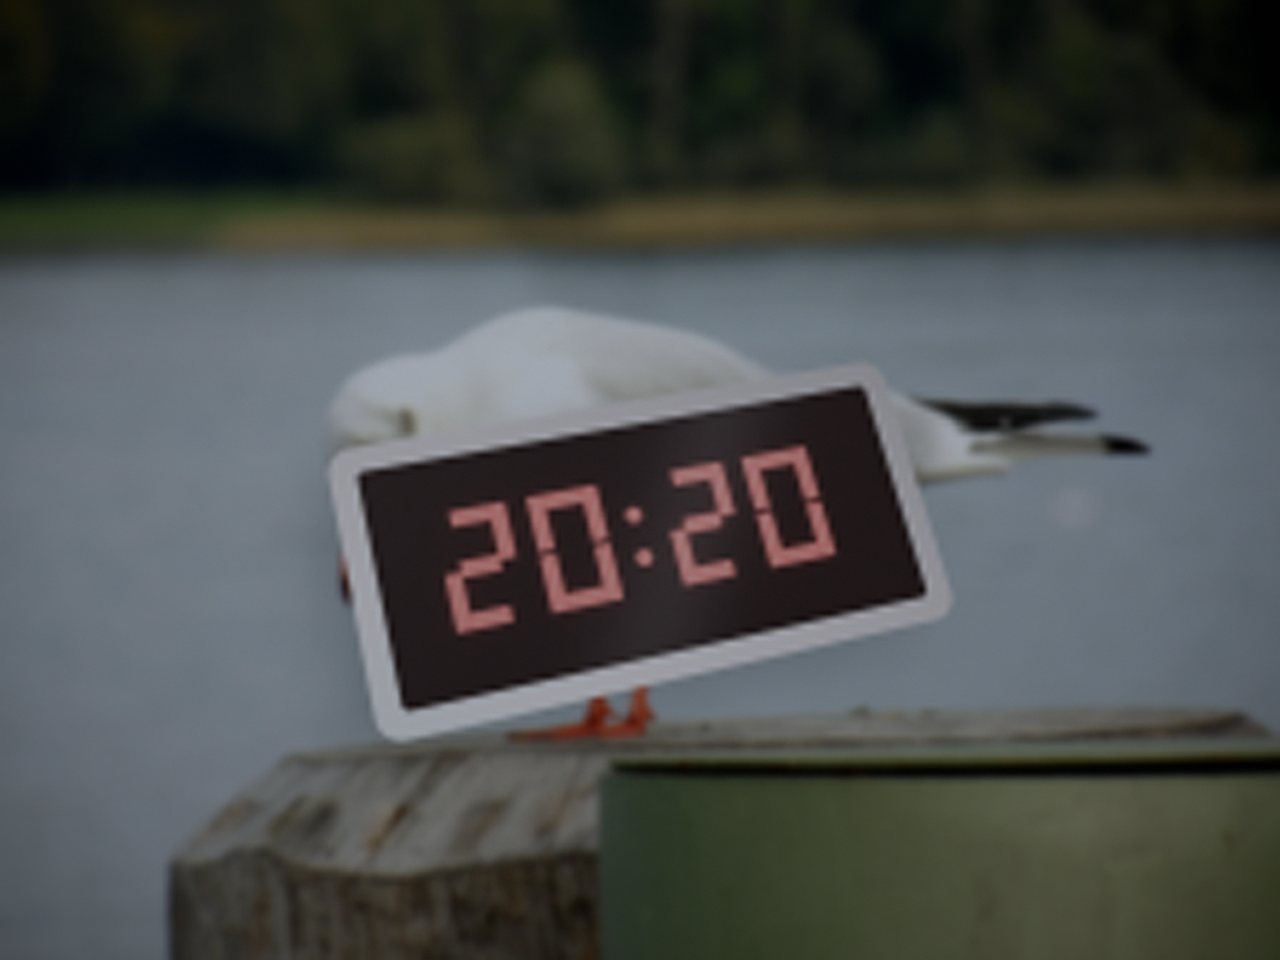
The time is **20:20**
